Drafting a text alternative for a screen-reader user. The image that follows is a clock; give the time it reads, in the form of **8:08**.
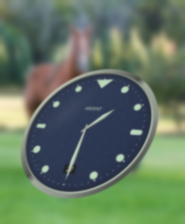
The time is **1:30**
